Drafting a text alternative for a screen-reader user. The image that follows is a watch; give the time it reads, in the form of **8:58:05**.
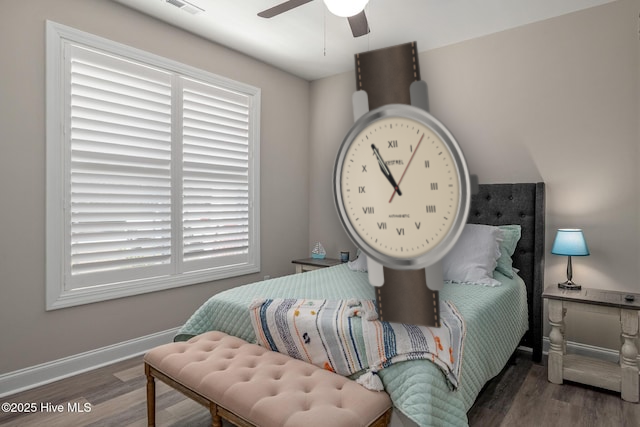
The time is **10:55:06**
